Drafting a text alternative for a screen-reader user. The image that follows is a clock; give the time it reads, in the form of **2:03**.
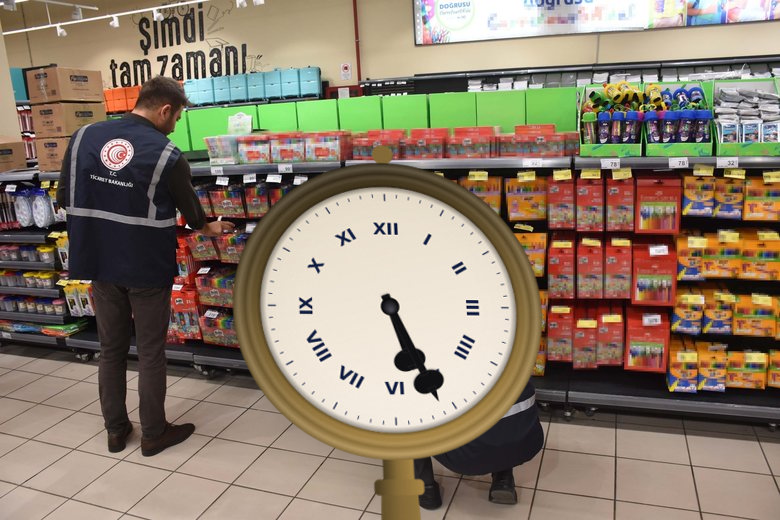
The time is **5:26**
